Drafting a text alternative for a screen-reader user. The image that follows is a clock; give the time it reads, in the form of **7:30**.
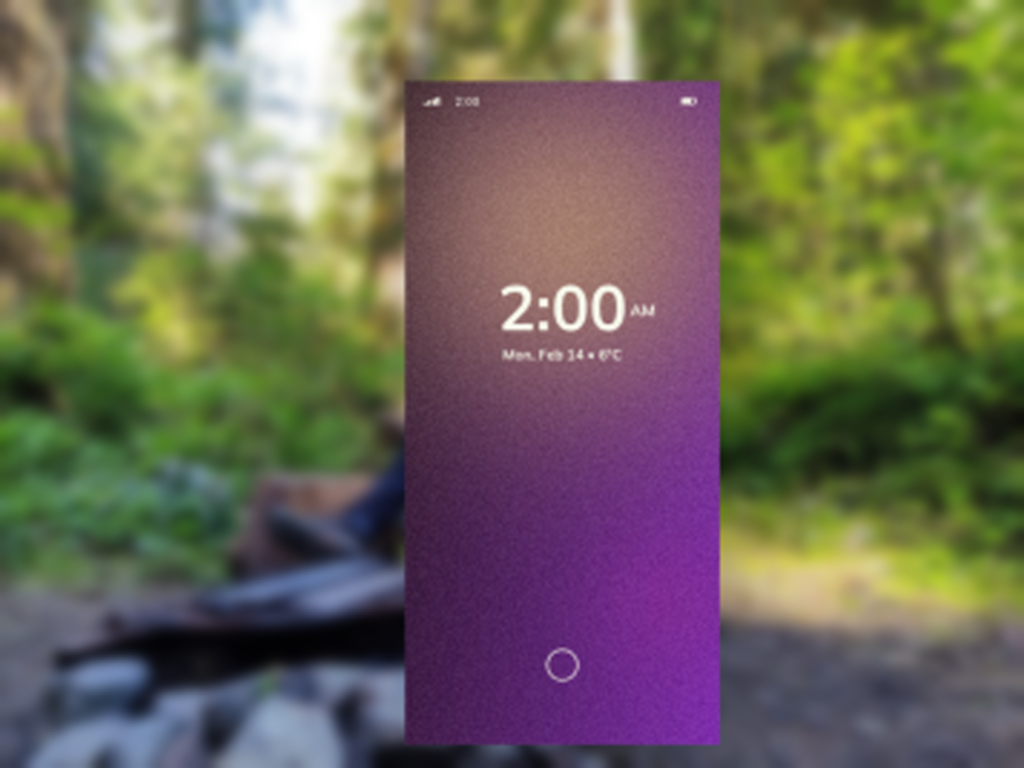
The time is **2:00**
